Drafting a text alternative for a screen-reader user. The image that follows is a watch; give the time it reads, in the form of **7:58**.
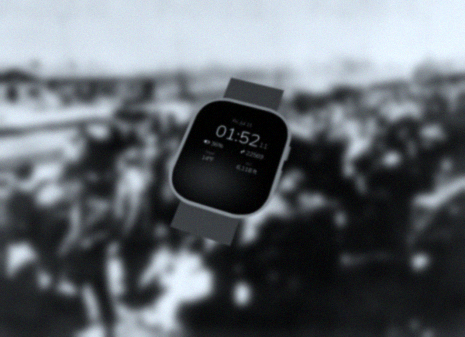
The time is **1:52**
